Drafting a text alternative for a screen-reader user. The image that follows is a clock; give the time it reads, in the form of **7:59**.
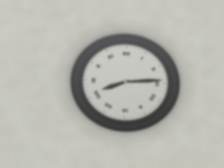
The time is **8:14**
